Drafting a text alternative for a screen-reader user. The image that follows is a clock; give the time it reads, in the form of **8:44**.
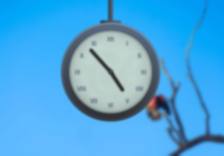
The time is **4:53**
